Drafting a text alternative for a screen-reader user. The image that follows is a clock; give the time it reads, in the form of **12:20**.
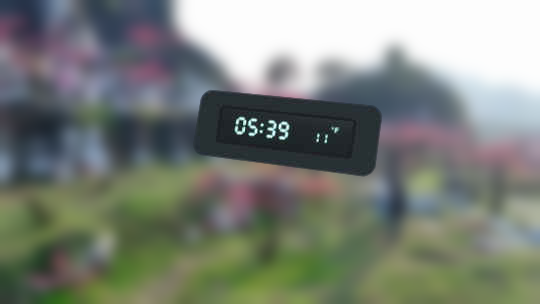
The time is **5:39**
